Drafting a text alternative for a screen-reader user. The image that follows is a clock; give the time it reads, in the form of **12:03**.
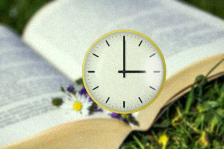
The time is **3:00**
